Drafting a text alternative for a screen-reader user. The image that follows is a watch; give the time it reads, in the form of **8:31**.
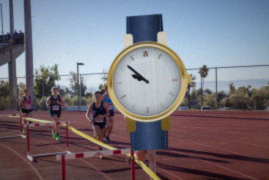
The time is **9:52**
